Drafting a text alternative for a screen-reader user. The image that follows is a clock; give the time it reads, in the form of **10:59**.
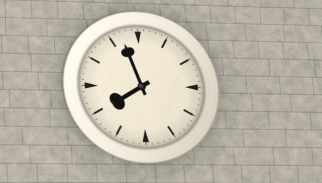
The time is **7:57**
